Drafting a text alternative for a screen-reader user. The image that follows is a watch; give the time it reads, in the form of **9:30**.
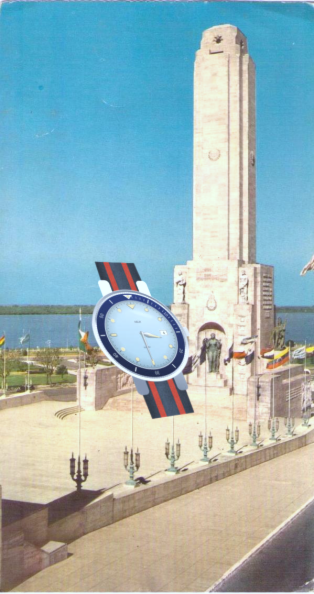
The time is **3:30**
